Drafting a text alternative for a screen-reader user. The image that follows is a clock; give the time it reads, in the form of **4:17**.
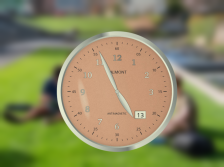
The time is **4:56**
